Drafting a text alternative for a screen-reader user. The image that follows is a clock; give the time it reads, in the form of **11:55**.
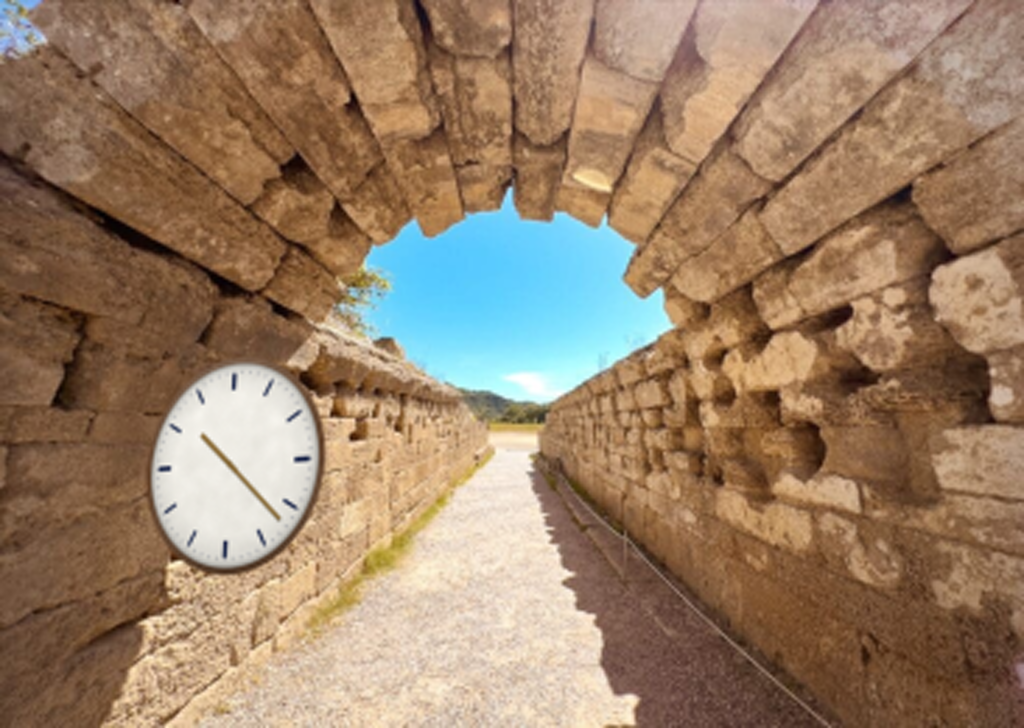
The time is **10:22**
